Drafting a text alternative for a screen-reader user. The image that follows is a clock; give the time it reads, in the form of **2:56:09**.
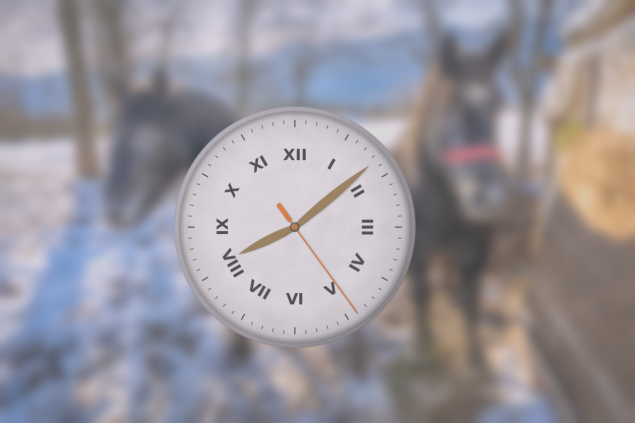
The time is **8:08:24**
